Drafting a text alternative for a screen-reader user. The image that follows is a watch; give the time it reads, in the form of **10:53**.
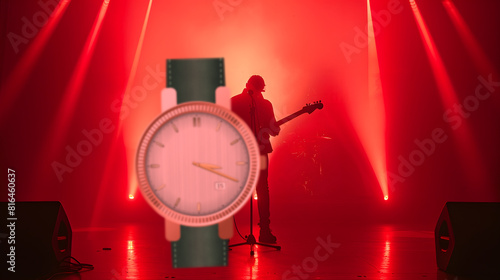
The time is **3:19**
